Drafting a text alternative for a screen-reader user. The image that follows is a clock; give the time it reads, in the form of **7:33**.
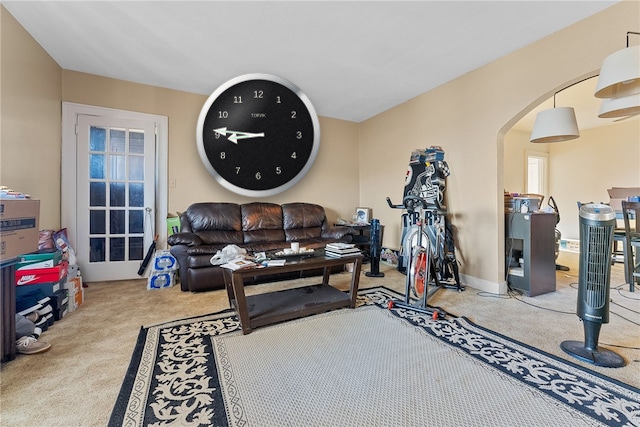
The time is **8:46**
